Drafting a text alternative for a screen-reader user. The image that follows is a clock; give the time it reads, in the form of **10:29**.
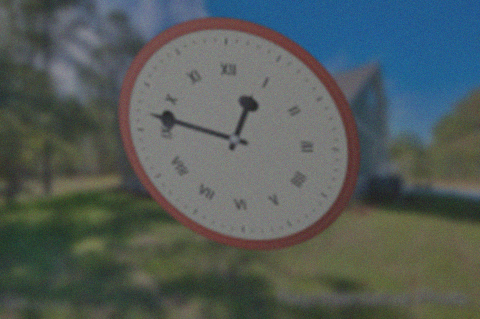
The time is **12:47**
